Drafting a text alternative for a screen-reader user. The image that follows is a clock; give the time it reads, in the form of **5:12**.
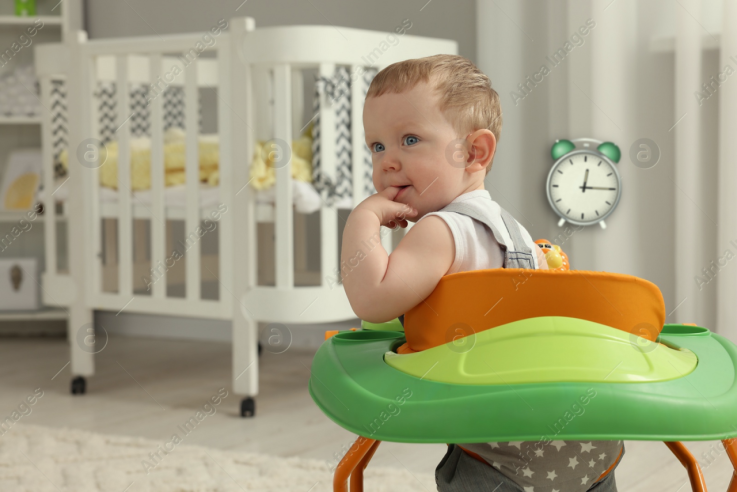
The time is **12:15**
